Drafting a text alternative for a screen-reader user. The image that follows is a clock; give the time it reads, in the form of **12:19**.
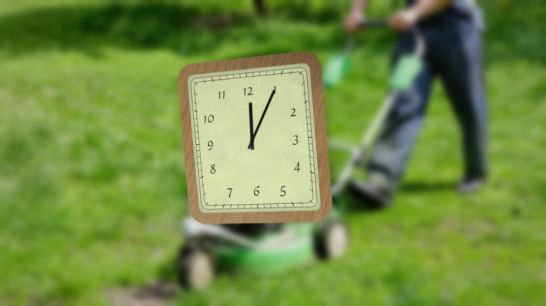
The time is **12:05**
